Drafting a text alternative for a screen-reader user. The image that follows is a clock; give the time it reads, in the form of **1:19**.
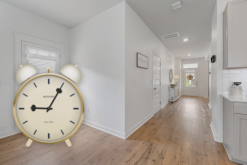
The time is **9:05**
